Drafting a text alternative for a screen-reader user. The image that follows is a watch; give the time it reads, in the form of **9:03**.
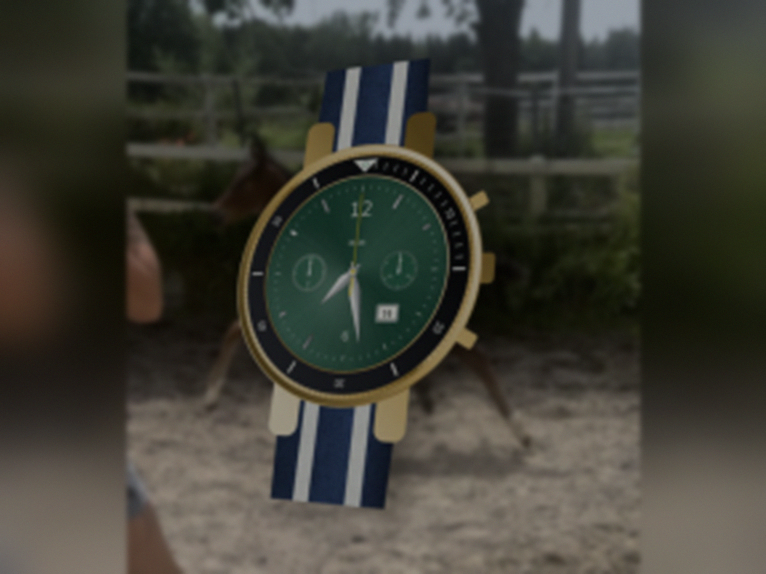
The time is **7:28**
